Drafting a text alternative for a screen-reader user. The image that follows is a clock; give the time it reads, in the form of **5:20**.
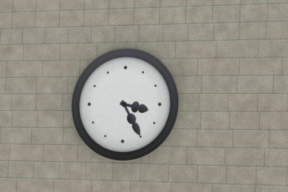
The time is **3:25**
